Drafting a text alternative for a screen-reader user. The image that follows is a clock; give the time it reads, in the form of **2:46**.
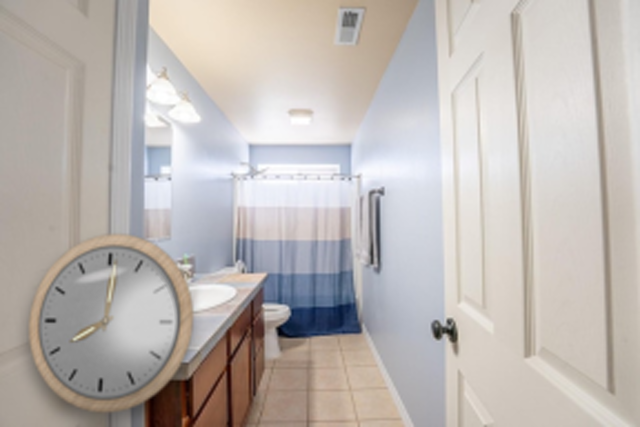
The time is **8:01**
